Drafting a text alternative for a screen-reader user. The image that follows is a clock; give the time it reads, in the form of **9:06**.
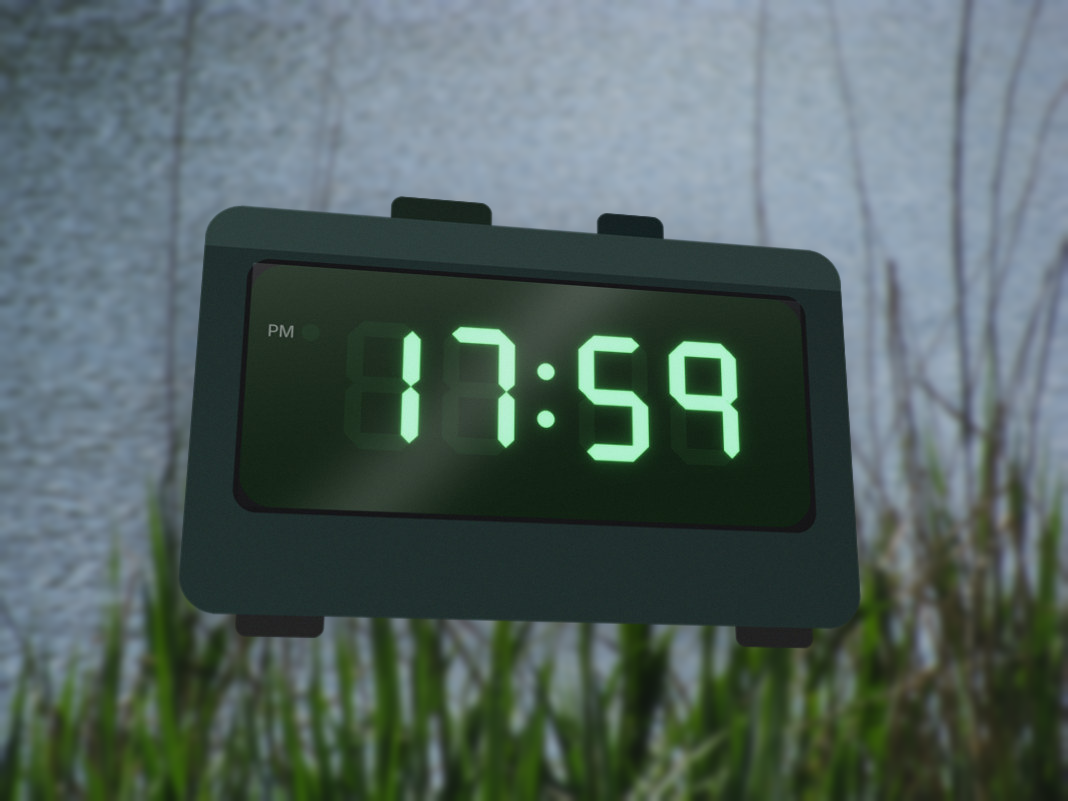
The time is **17:59**
